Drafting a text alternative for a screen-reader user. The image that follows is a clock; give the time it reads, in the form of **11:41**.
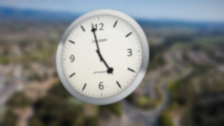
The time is **4:58**
